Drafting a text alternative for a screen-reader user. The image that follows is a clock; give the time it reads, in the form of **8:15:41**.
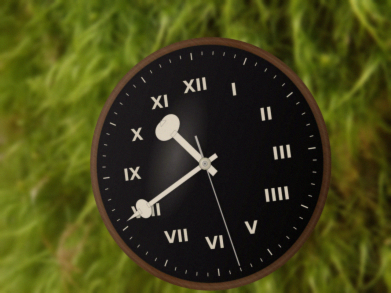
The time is **10:40:28**
